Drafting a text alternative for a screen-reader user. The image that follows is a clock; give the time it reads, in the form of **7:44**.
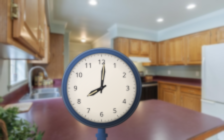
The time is **8:01**
